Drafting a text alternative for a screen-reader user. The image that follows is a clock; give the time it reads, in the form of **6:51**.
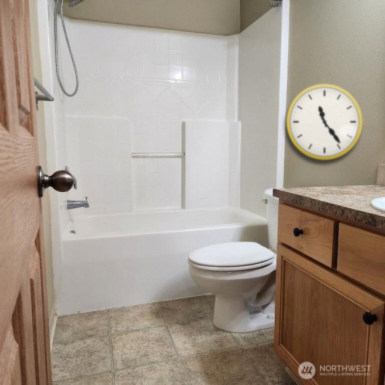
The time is **11:24**
